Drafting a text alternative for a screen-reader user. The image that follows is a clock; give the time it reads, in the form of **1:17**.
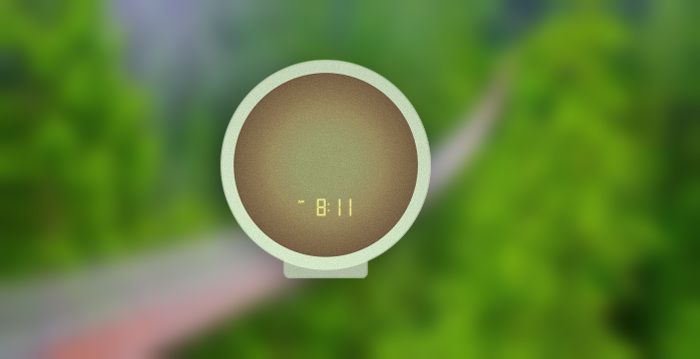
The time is **8:11**
